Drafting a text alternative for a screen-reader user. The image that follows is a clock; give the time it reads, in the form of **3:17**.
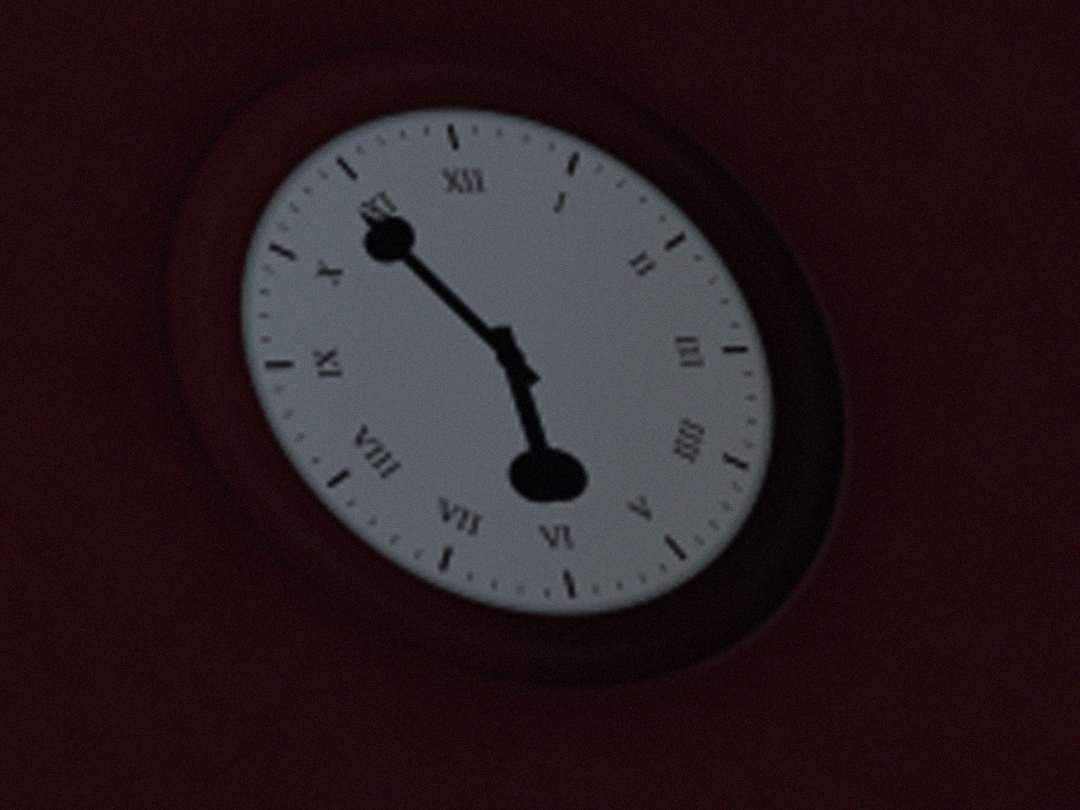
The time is **5:54**
